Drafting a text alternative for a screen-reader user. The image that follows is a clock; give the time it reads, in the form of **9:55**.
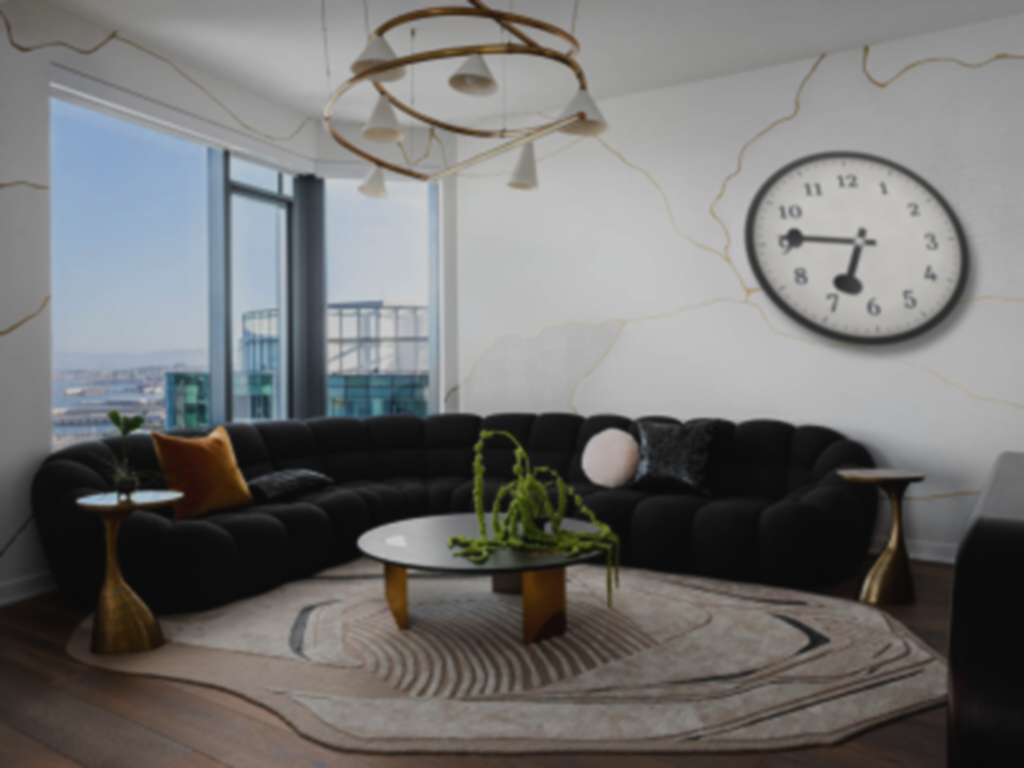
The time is **6:46**
